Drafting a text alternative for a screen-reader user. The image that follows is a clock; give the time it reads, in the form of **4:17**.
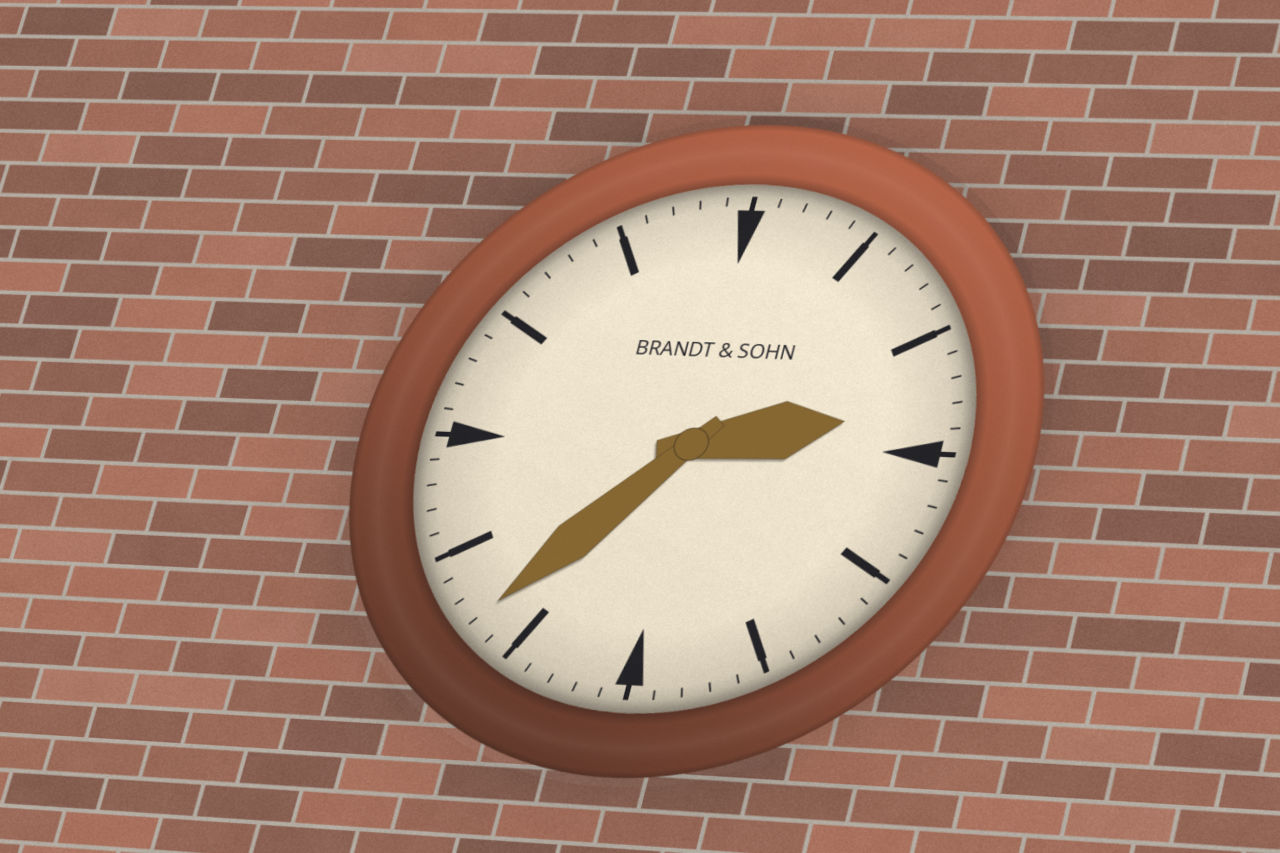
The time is **2:37**
